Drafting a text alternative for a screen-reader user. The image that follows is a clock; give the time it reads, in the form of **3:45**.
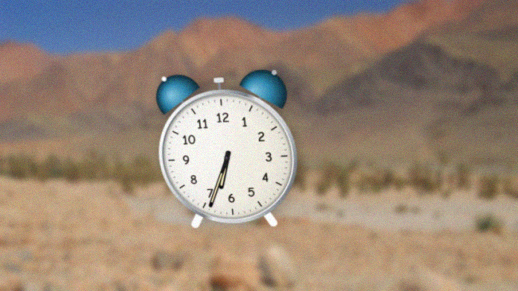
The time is **6:34**
